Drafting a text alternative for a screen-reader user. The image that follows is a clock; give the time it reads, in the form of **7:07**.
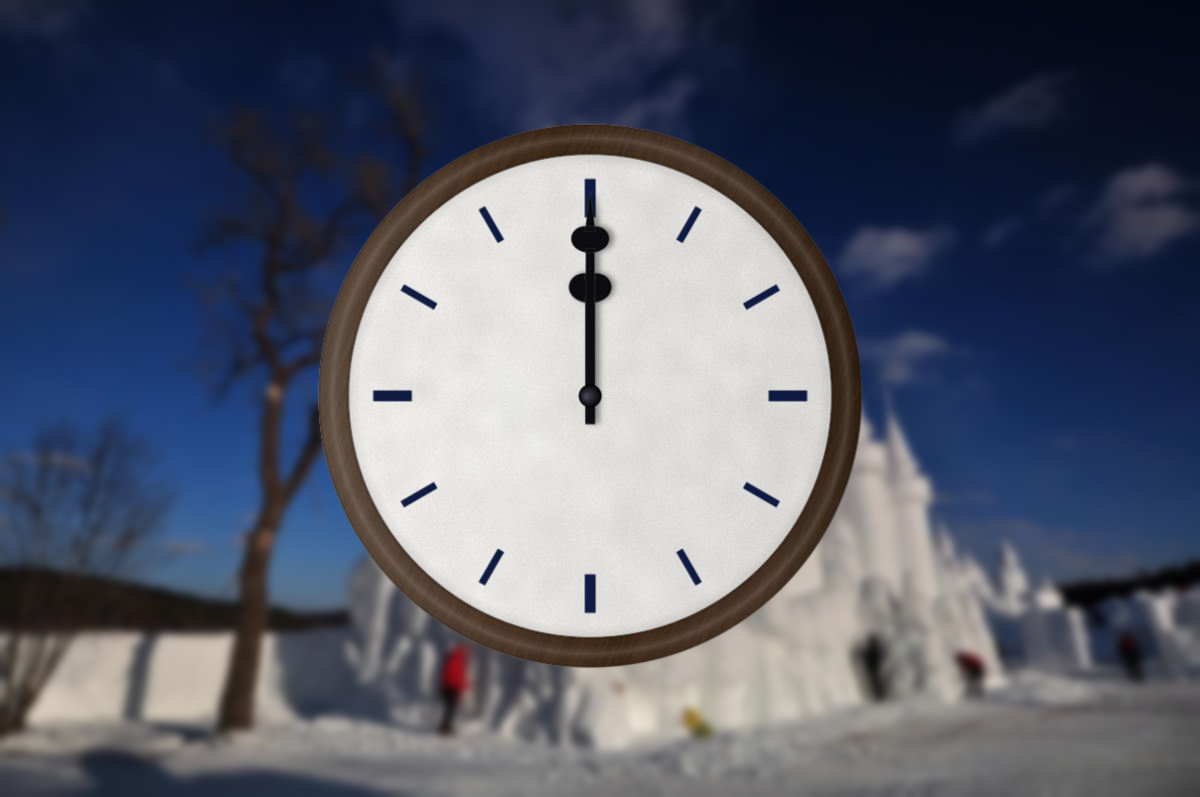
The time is **12:00**
